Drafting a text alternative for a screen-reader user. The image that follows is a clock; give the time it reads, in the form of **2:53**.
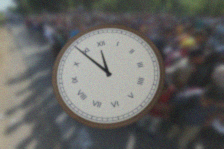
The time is **11:54**
